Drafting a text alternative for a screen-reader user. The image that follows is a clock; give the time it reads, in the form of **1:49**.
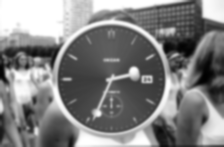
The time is **2:34**
